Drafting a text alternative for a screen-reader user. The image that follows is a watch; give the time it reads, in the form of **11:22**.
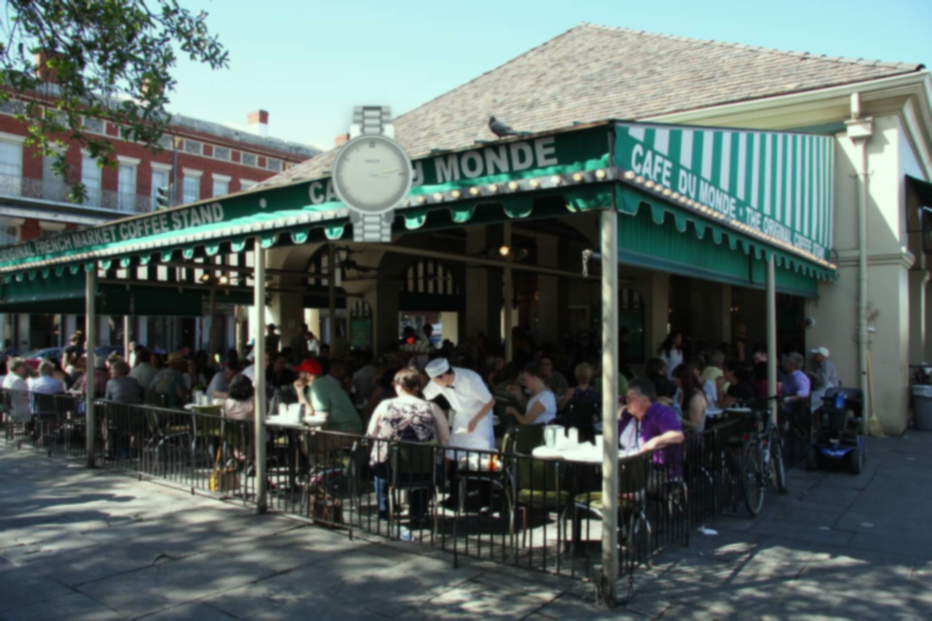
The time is **3:13**
